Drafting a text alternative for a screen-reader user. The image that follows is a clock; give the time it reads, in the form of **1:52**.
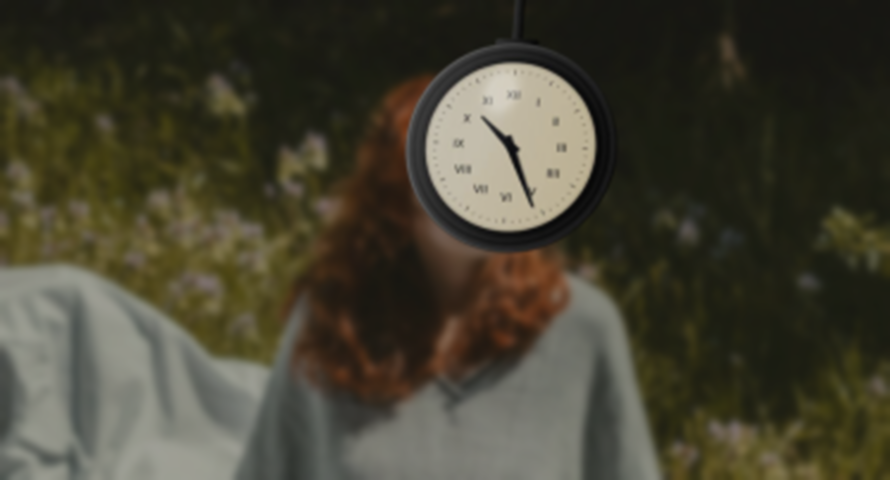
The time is **10:26**
